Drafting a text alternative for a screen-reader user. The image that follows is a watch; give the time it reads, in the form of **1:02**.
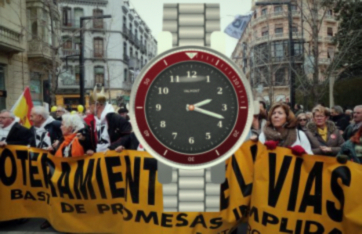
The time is **2:18**
